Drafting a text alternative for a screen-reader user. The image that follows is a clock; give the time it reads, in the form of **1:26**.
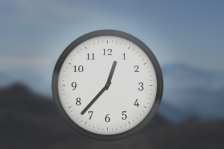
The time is **12:37**
